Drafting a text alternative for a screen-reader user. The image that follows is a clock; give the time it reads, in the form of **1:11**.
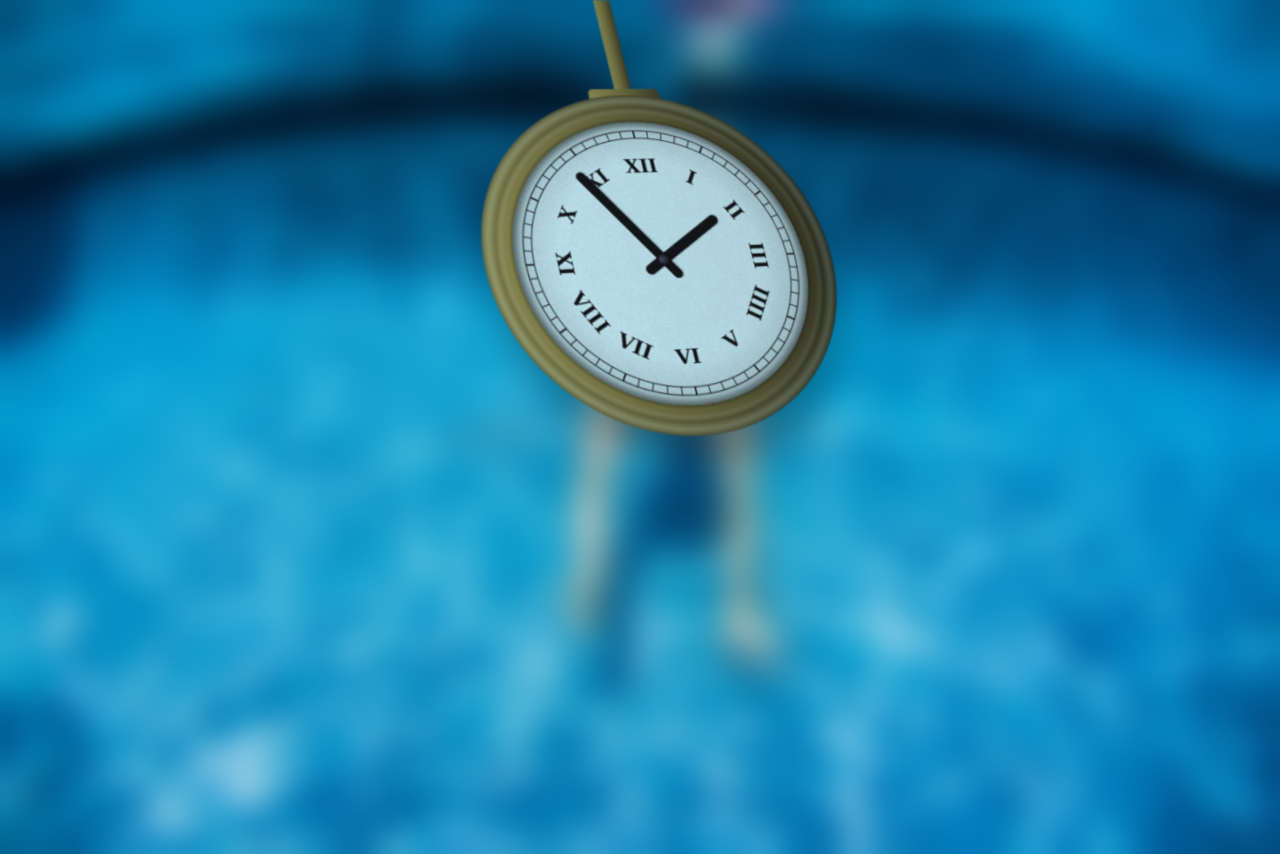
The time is **1:54**
